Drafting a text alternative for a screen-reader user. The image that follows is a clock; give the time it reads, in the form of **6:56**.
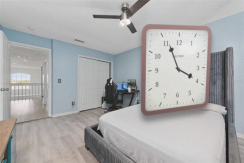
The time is **3:56**
